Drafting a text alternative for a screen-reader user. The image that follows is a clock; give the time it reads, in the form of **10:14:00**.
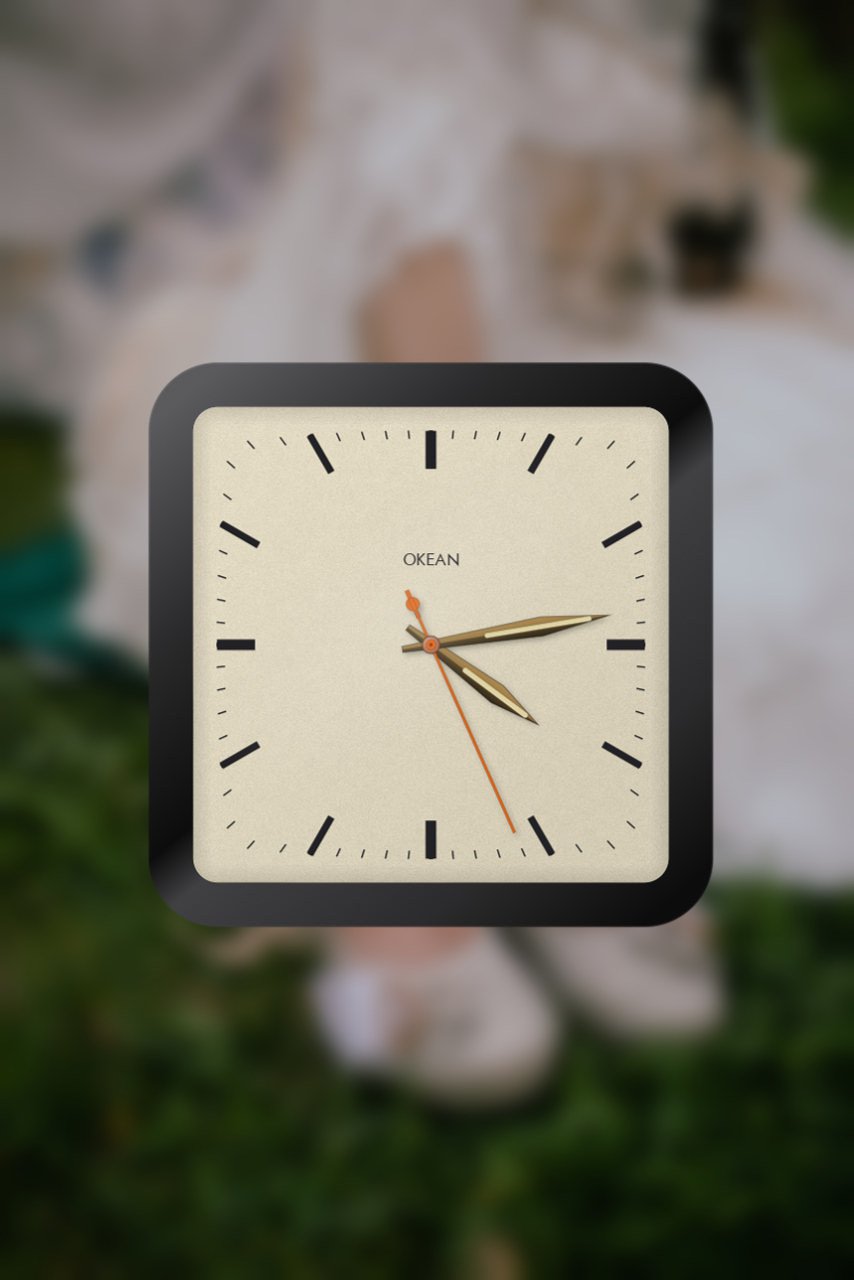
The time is **4:13:26**
